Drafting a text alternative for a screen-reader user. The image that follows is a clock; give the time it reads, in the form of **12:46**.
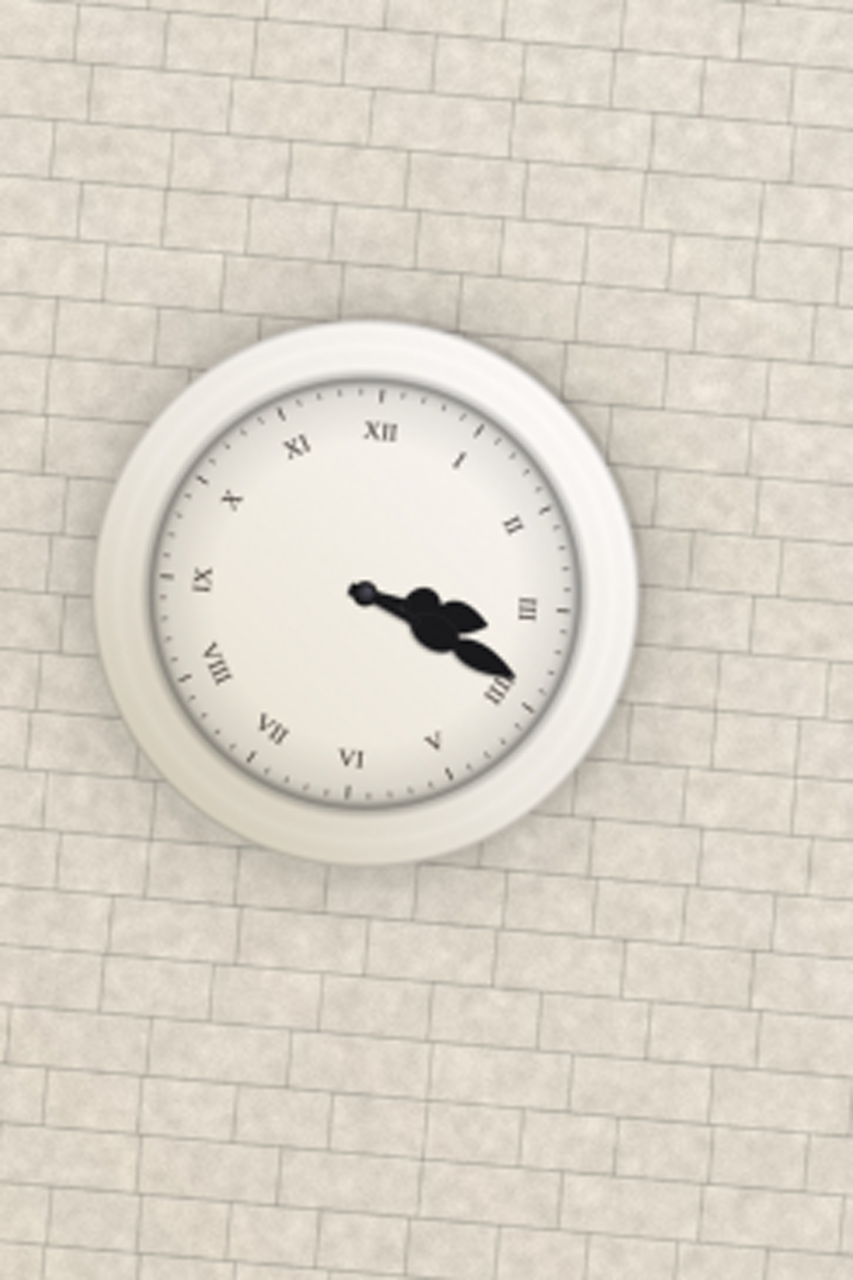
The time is **3:19**
